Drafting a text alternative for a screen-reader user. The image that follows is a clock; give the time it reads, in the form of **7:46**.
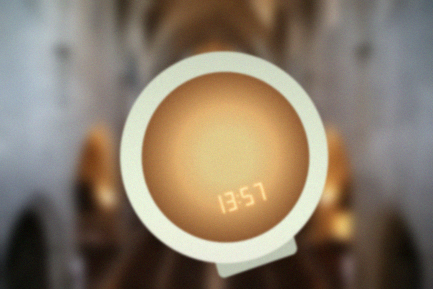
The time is **13:57**
